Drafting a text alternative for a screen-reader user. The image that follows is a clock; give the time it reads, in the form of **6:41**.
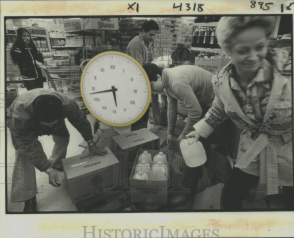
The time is **5:43**
